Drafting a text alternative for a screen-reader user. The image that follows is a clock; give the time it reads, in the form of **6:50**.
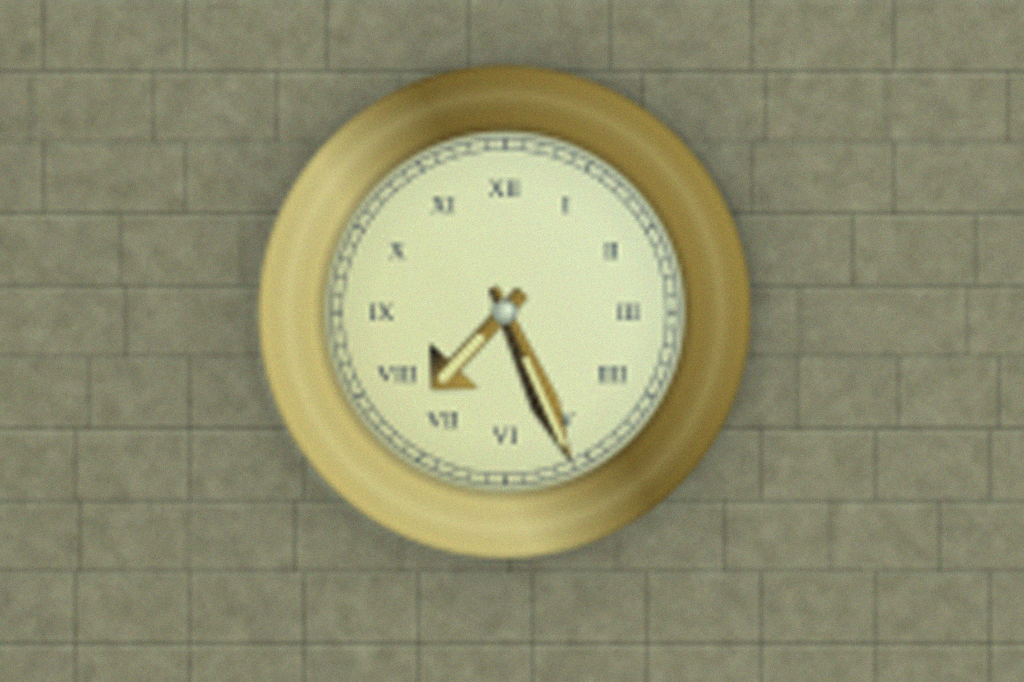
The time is **7:26**
